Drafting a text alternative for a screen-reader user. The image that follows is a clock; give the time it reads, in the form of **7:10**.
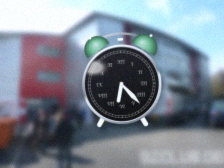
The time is **6:23**
